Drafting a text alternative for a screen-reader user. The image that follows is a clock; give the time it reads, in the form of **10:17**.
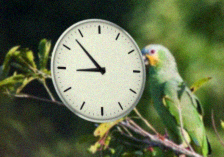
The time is **8:53**
